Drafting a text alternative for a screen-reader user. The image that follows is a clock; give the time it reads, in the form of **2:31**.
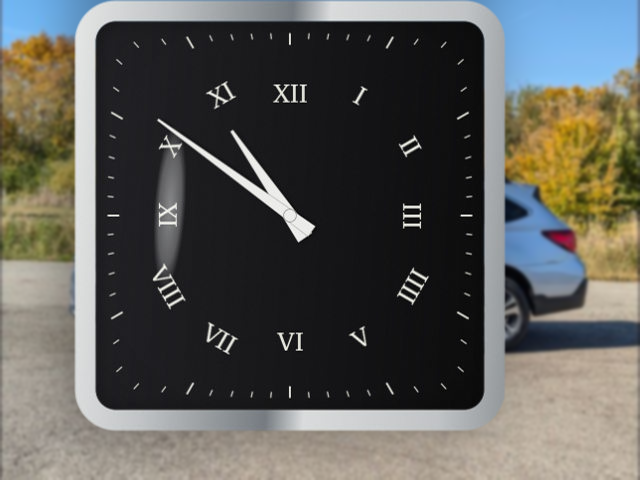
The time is **10:51**
